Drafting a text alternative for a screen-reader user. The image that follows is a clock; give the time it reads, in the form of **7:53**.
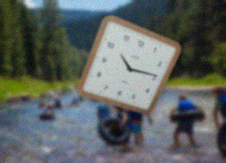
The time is **10:14**
